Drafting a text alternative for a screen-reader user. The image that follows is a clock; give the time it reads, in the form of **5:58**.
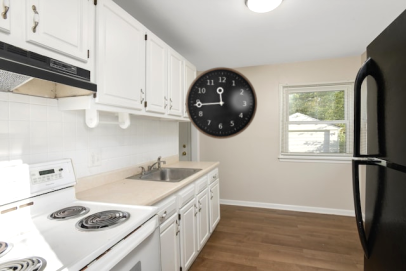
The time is **11:44**
